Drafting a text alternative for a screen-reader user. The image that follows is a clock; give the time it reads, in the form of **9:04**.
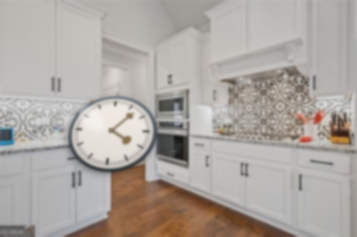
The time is **4:07**
